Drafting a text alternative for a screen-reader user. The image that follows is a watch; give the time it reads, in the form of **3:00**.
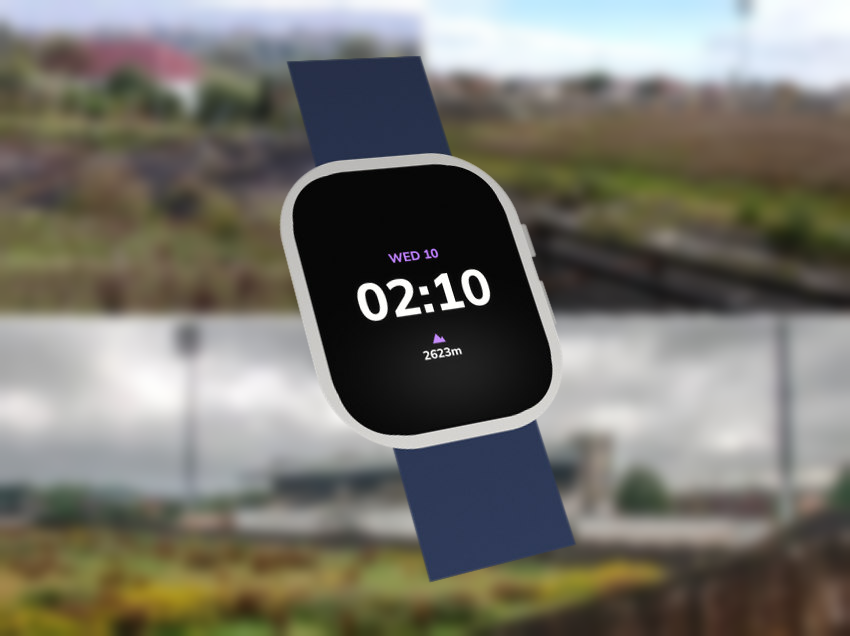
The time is **2:10**
